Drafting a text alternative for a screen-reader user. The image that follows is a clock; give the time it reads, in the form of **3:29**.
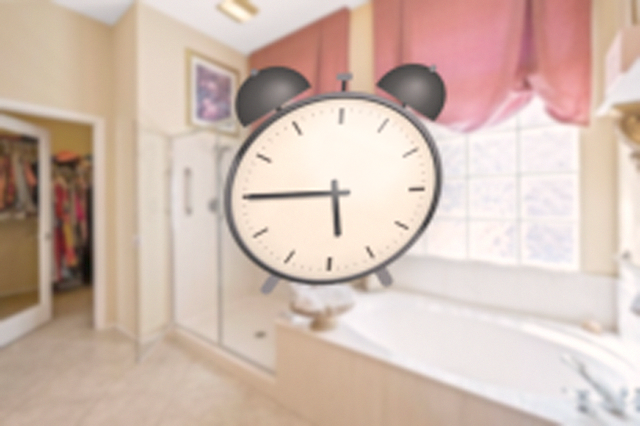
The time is **5:45**
